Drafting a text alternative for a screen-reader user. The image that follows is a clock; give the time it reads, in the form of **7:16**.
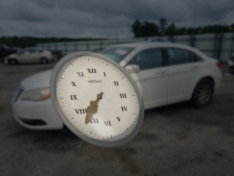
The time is **7:37**
